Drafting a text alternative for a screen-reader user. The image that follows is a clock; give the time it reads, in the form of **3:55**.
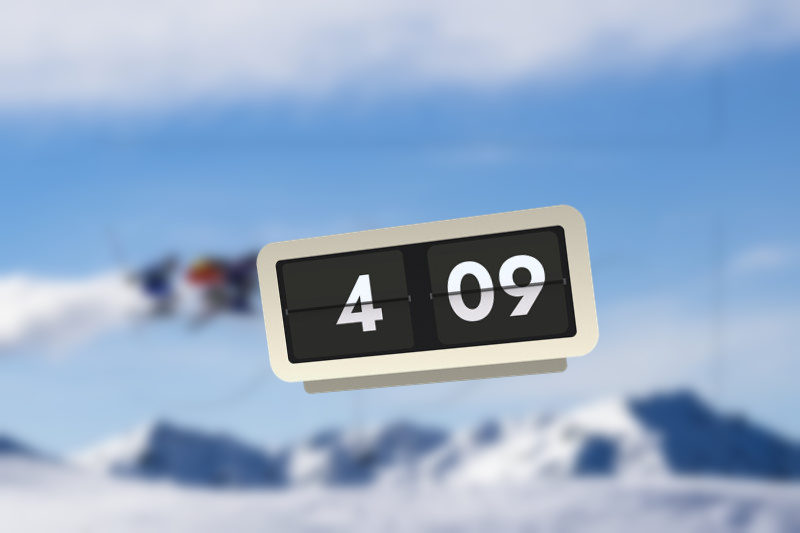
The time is **4:09**
